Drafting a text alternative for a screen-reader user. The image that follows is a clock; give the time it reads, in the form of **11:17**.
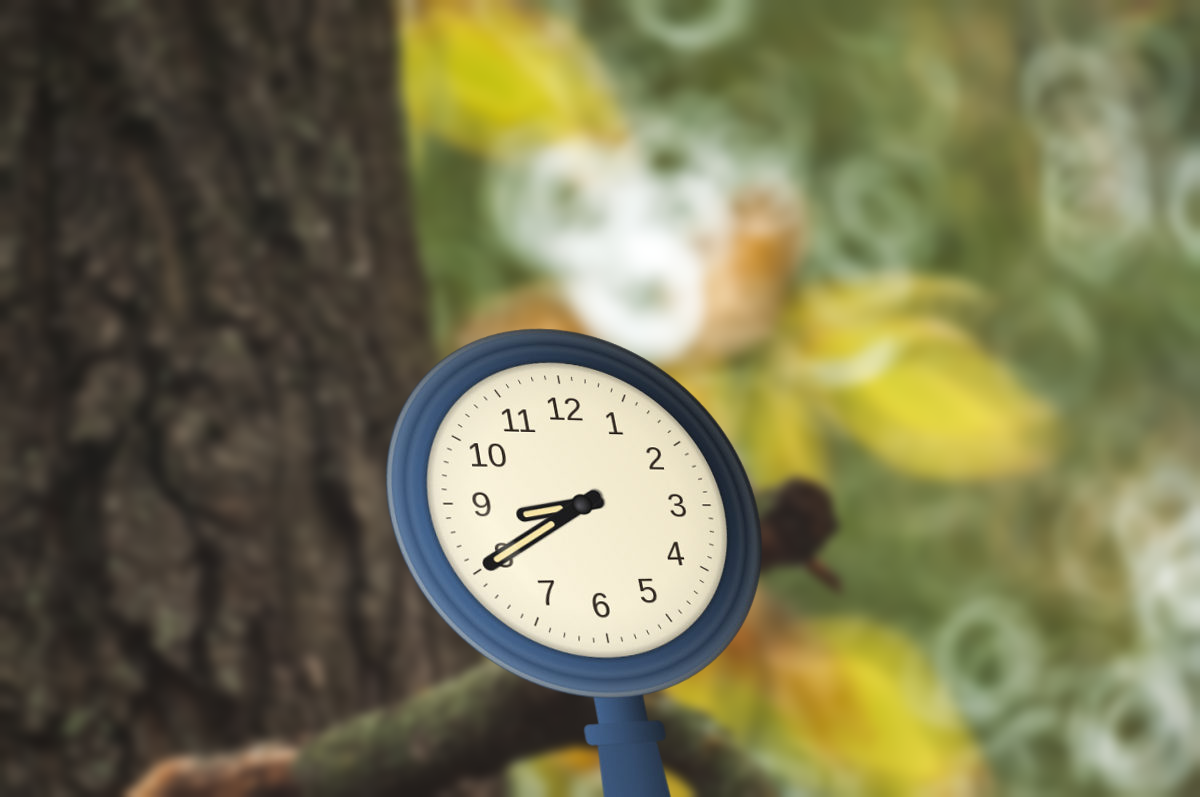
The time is **8:40**
